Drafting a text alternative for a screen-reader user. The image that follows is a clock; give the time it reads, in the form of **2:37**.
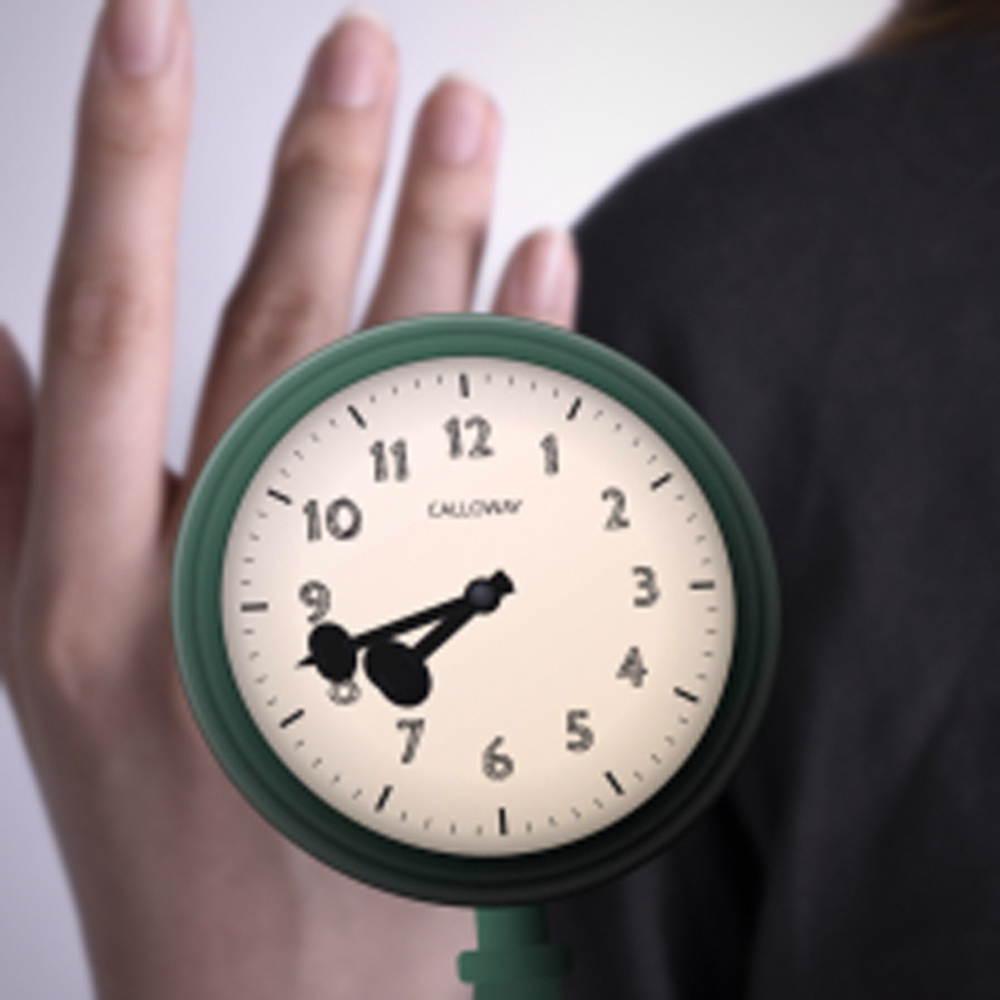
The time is **7:42**
